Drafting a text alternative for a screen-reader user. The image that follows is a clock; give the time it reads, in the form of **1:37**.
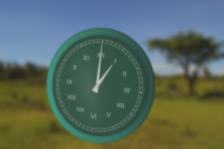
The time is **1:00**
